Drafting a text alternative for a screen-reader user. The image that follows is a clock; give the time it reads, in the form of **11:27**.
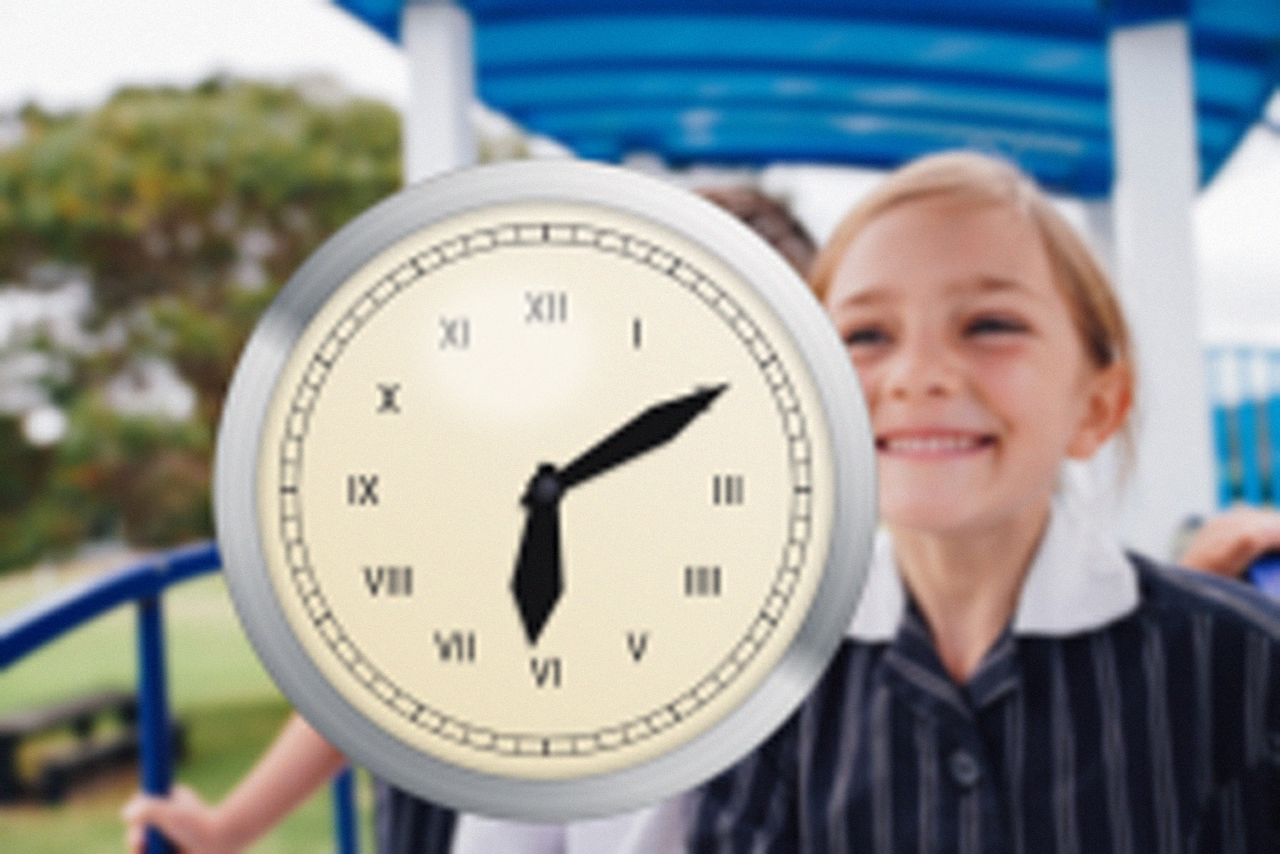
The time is **6:10**
